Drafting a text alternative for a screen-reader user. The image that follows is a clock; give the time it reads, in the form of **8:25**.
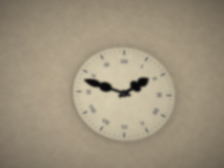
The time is **1:48**
